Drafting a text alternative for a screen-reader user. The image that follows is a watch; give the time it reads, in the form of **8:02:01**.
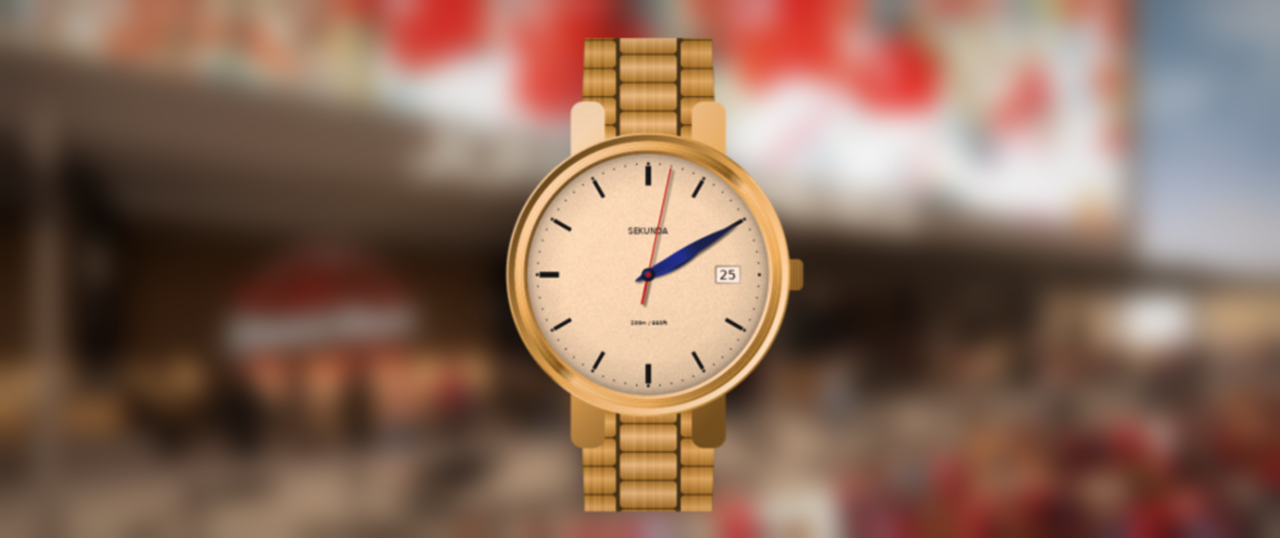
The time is **2:10:02**
